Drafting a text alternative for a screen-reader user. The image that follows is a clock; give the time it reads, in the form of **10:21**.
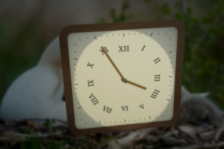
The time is **3:55**
